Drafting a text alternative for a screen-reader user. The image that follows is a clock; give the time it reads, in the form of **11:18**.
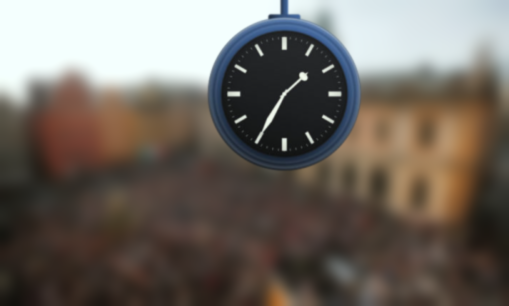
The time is **1:35**
